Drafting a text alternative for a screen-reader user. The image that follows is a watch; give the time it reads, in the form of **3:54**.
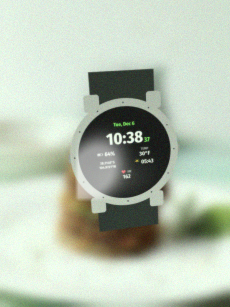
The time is **10:38**
